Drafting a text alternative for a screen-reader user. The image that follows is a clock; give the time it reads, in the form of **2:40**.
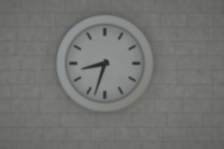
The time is **8:33**
